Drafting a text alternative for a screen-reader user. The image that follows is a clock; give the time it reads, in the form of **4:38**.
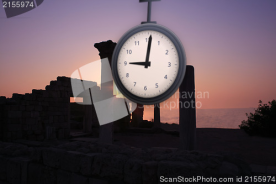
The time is **9:01**
